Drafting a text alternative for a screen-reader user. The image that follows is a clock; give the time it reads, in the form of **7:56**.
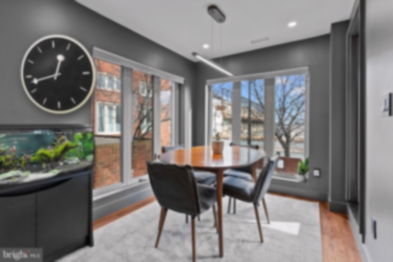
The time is **12:43**
